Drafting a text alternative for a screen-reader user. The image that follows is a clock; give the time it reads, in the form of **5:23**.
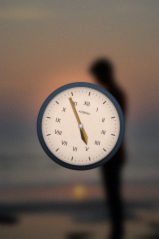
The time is **4:54**
